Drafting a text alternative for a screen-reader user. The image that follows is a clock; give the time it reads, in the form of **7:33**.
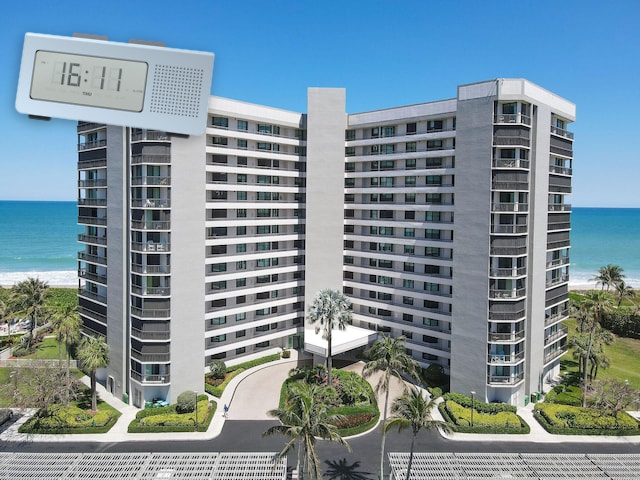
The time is **16:11**
